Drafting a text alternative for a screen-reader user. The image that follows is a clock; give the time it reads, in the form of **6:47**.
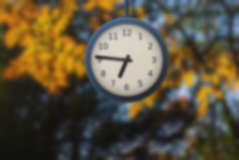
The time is **6:46**
